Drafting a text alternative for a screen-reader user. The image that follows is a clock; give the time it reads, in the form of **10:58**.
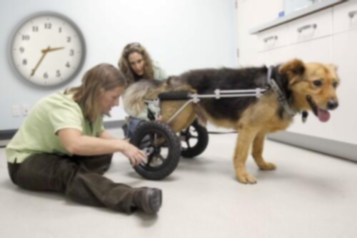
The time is **2:35**
